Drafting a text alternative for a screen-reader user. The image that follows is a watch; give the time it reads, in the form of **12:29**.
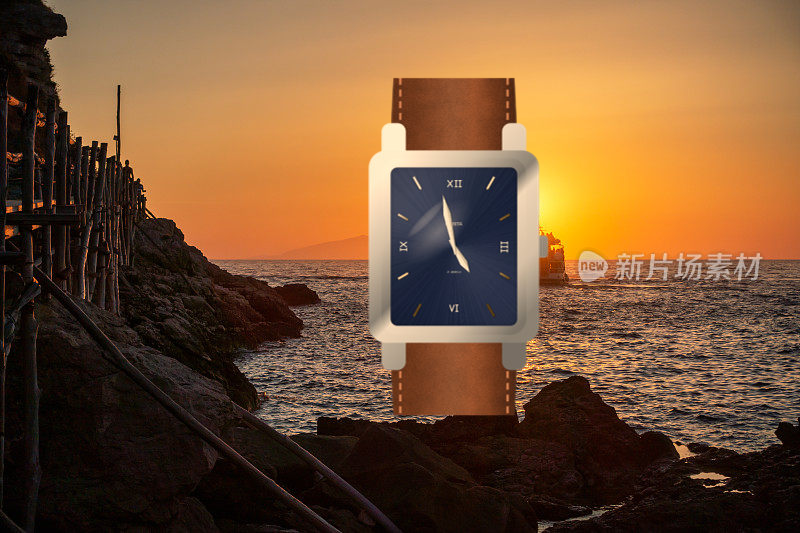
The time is **4:58**
